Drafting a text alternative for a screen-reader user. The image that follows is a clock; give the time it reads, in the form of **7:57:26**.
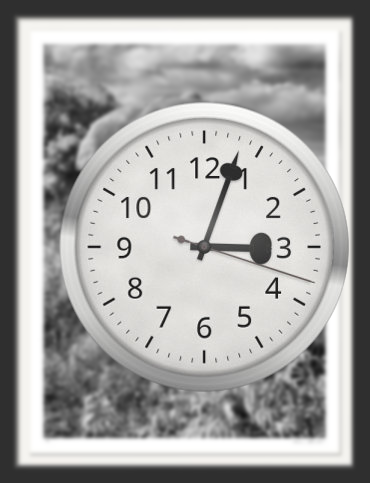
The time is **3:03:18**
